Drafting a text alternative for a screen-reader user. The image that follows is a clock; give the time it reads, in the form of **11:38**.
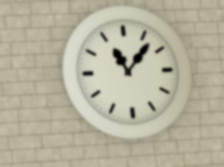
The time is **11:07**
